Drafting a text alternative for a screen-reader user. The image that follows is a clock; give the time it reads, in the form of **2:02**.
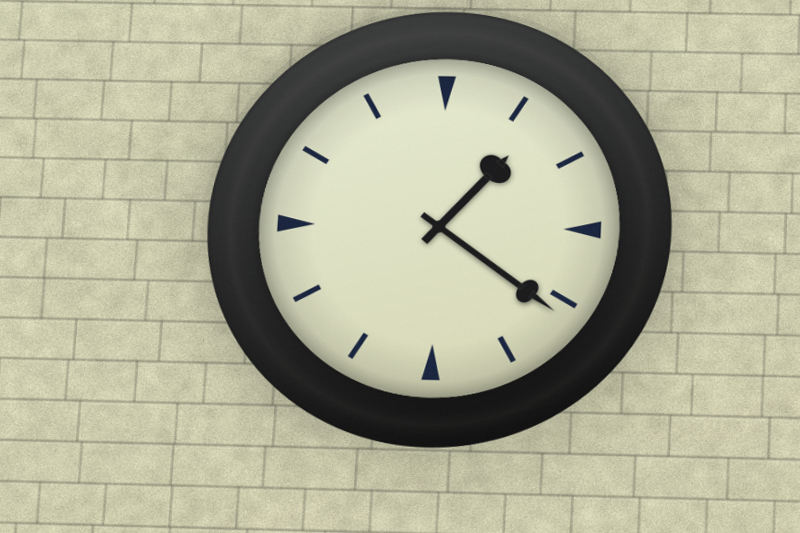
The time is **1:21**
